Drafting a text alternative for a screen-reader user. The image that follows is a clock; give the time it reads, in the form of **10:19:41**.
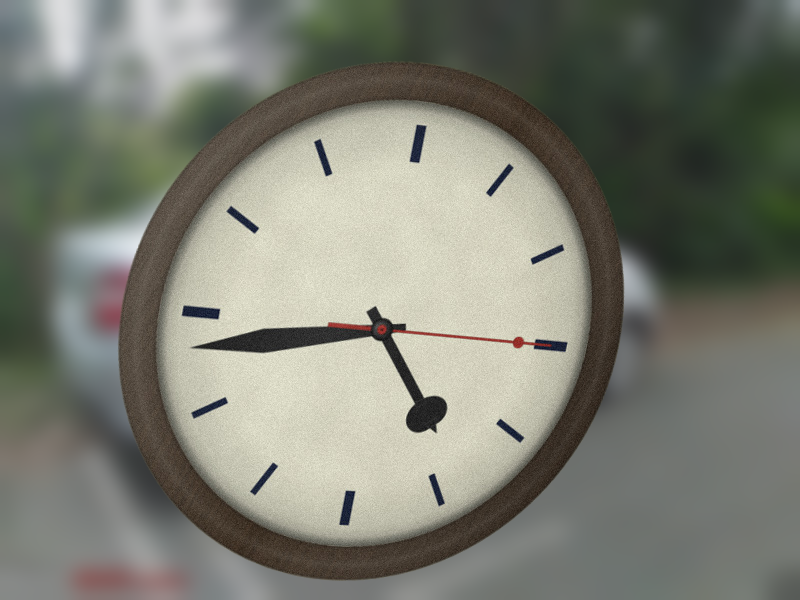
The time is **4:43:15**
